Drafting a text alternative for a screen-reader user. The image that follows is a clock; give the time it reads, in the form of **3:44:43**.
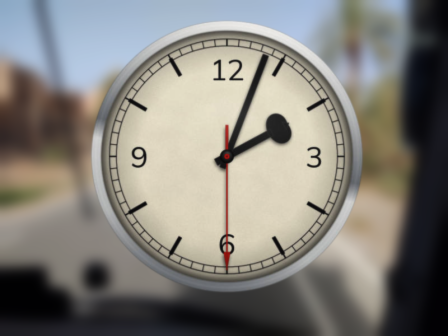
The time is **2:03:30**
